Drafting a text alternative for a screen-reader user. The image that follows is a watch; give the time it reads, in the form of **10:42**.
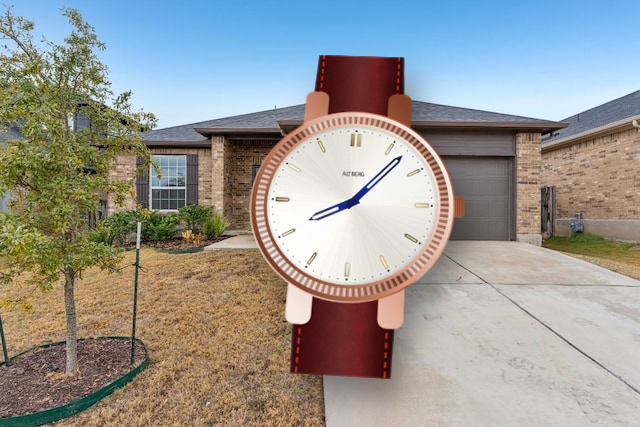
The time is **8:07**
